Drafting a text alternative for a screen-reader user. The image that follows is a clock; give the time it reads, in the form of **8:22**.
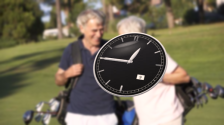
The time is **12:45**
